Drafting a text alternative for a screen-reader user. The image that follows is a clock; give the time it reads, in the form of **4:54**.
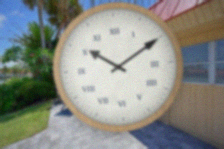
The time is **10:10**
